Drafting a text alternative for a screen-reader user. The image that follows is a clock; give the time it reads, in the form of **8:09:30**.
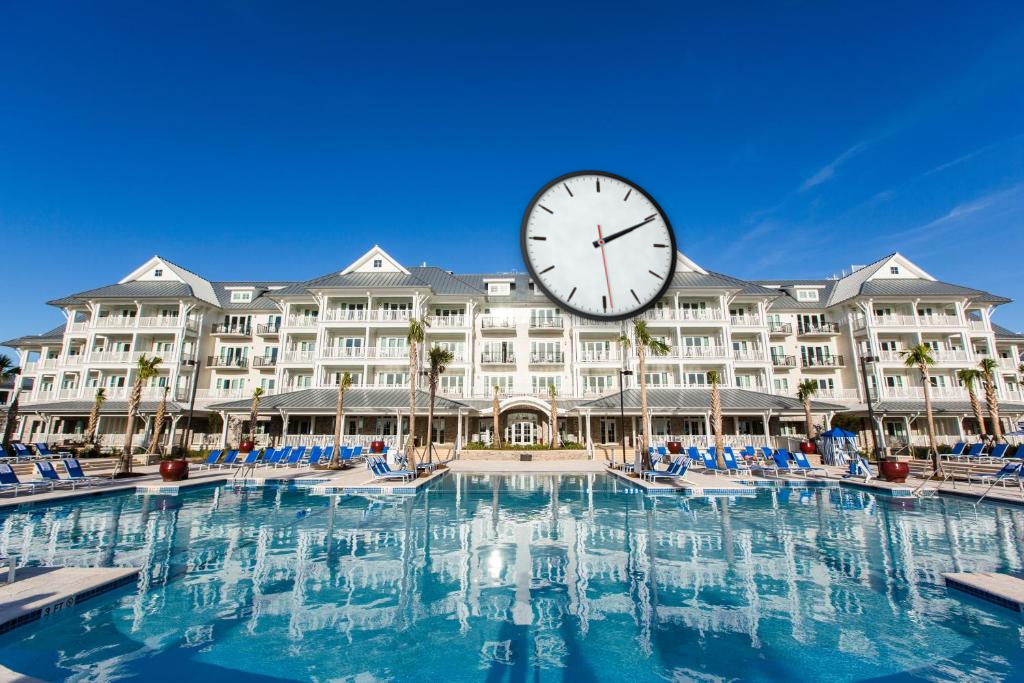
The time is **2:10:29**
